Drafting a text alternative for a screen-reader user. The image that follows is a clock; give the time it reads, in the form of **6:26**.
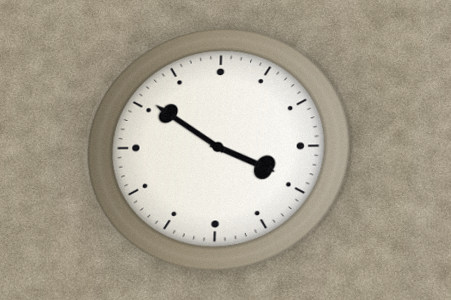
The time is **3:51**
